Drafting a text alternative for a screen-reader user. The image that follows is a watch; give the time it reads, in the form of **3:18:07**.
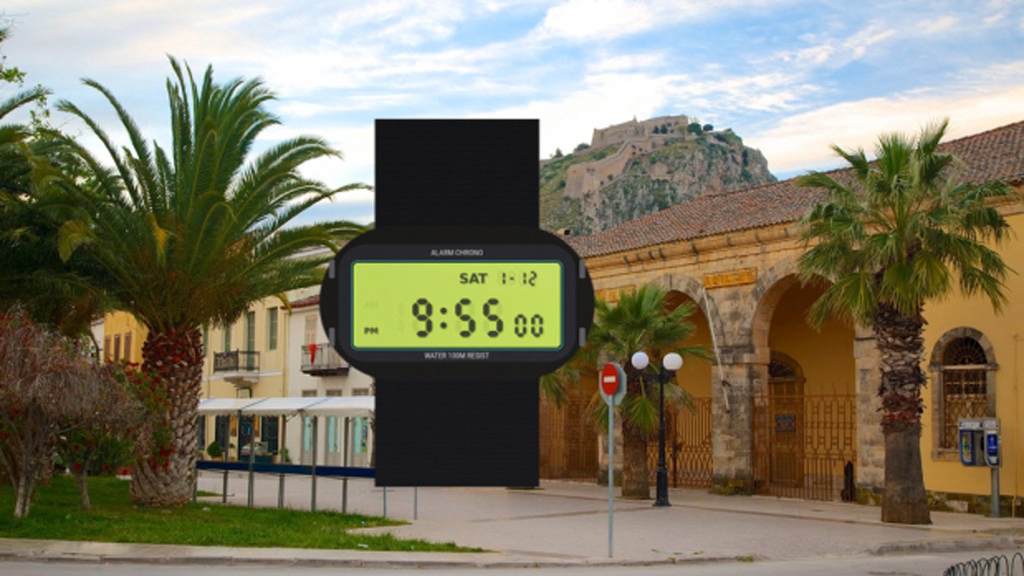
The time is **9:55:00**
